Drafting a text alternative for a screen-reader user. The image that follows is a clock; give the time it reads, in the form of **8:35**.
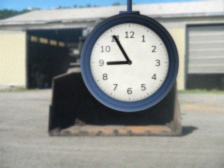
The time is **8:55**
